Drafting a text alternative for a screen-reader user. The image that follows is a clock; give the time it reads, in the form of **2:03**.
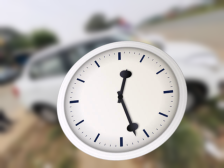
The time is **12:27**
